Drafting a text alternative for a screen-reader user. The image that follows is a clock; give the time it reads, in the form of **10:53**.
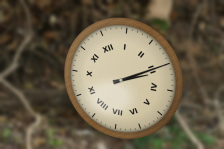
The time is **3:15**
